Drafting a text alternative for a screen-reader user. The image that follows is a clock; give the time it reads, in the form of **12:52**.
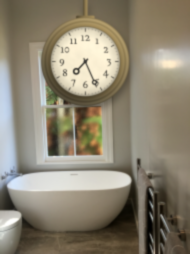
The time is **7:26**
